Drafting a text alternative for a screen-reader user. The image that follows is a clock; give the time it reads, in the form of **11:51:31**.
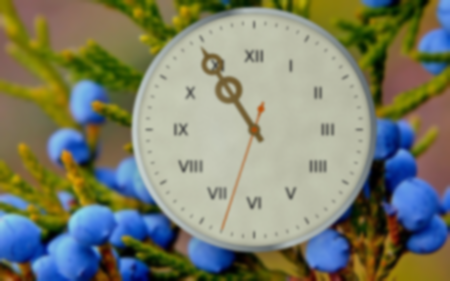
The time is **10:54:33**
